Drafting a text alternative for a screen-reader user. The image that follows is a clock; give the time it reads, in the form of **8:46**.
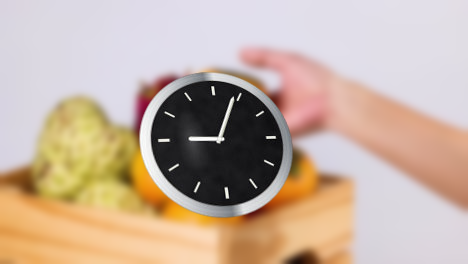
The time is **9:04**
